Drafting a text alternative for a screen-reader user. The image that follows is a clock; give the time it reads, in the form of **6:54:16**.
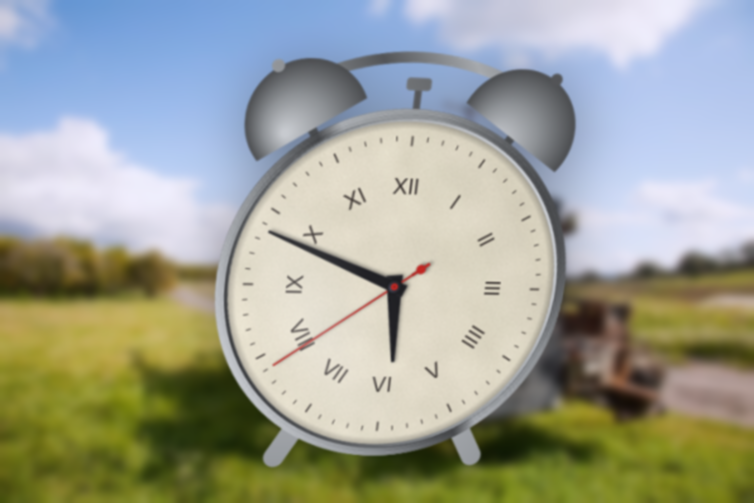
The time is **5:48:39**
